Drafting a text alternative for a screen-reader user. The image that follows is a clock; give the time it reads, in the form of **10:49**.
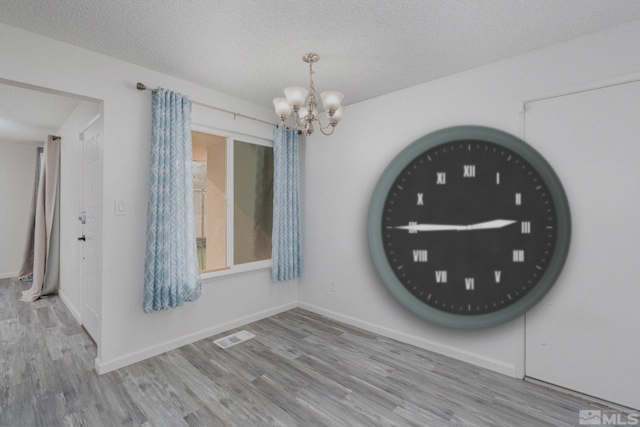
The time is **2:45**
